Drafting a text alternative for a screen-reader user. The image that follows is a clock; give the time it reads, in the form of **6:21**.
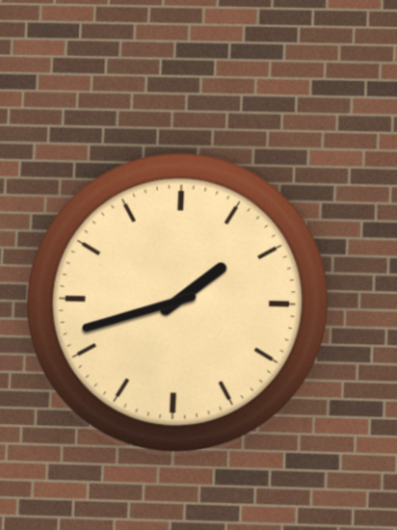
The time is **1:42**
